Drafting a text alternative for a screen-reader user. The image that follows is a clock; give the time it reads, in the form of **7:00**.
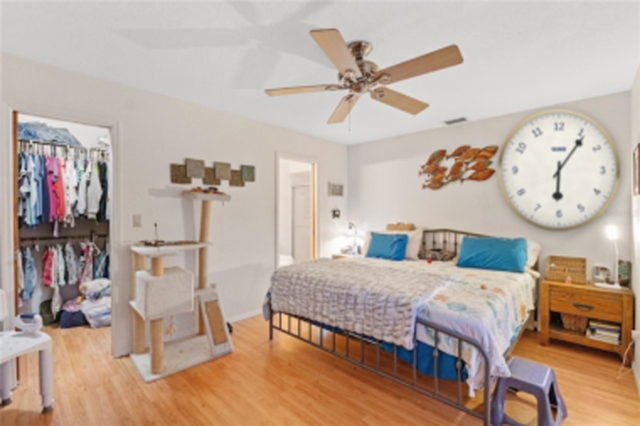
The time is **6:06**
